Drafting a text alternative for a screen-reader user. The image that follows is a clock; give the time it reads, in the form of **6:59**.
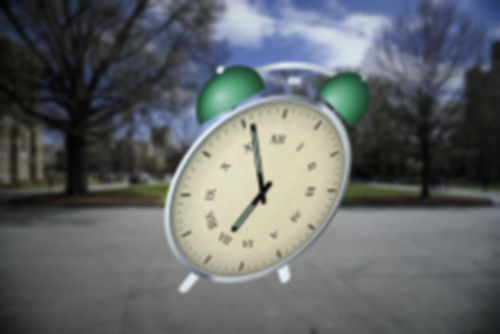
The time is **6:56**
